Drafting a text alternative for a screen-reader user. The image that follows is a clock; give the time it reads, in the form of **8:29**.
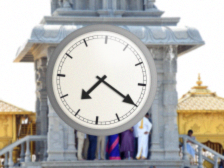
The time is **7:20**
